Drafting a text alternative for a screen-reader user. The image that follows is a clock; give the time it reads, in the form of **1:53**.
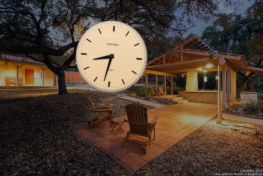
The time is **8:32**
